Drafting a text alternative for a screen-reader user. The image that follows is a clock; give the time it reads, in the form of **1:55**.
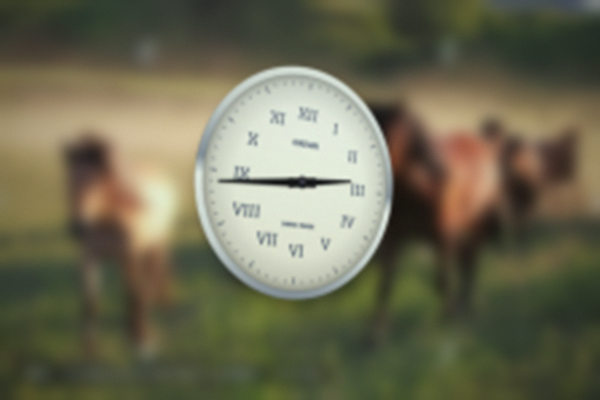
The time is **2:44**
